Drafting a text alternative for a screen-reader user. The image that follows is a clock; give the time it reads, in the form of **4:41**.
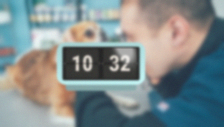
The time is **10:32**
